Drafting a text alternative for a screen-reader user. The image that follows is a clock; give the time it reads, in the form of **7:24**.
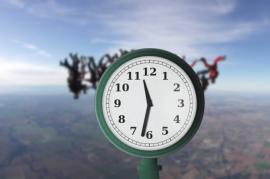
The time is **11:32**
